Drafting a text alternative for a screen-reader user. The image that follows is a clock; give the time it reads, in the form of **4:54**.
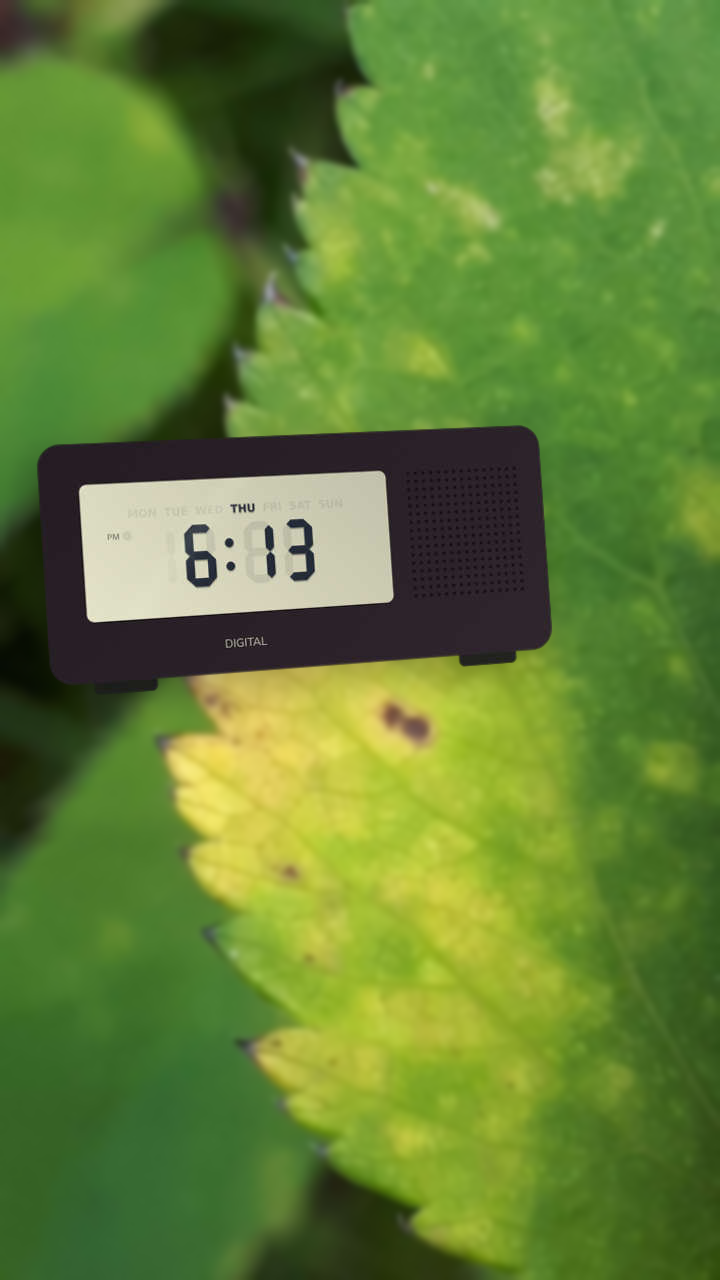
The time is **6:13**
